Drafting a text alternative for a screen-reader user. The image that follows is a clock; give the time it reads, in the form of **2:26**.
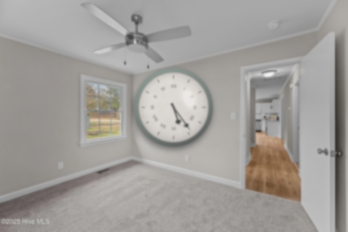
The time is **5:24**
